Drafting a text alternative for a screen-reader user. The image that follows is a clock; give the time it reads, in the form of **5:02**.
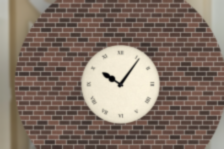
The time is **10:06**
